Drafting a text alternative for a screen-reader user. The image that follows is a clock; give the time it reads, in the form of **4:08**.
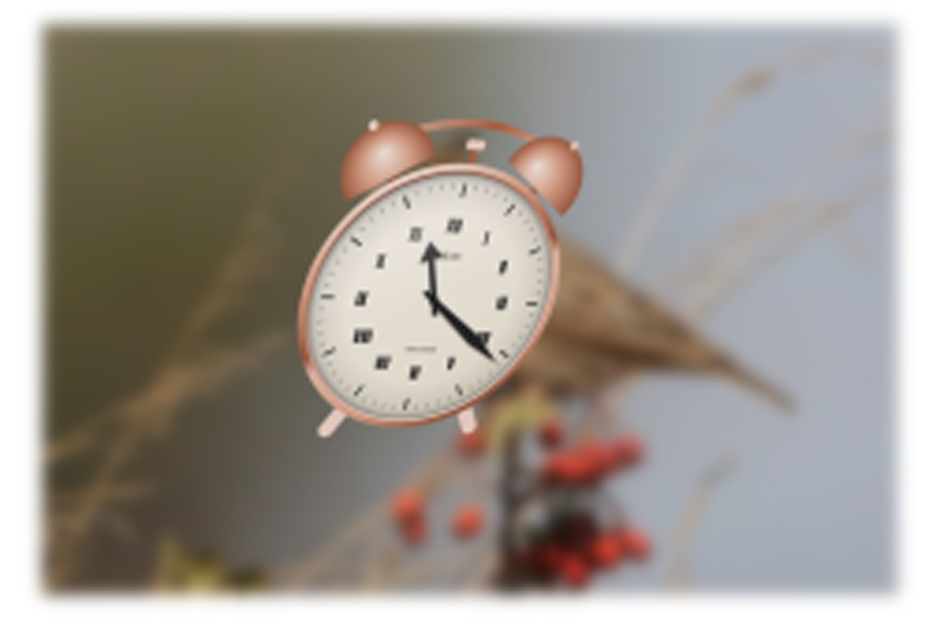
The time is **11:21**
